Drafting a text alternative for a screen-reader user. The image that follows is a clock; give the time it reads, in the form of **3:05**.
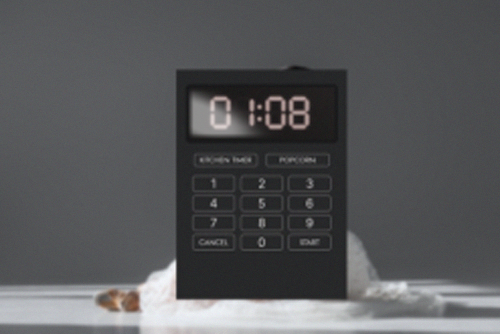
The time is **1:08**
